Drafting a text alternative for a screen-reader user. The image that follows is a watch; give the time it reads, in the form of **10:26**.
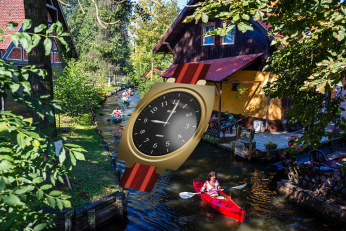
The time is **9:01**
